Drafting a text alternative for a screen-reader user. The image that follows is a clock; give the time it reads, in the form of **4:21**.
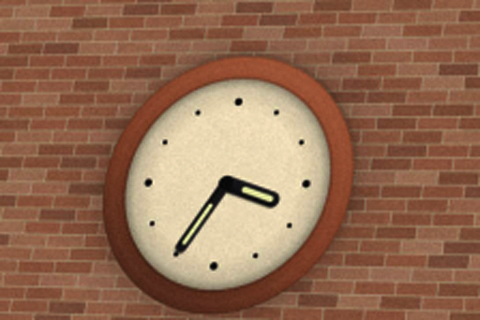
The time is **3:35**
